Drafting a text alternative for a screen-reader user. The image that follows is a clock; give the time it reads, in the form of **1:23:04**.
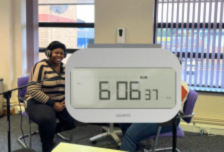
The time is **6:06:37**
